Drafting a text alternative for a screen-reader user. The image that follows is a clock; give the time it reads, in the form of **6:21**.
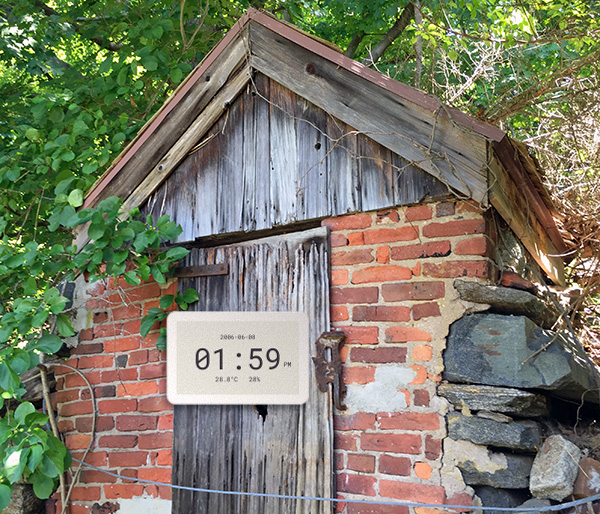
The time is **1:59**
